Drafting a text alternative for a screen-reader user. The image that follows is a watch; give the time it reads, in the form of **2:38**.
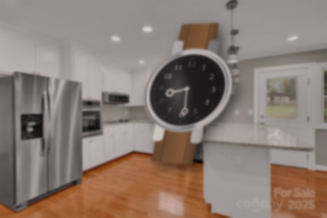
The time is **8:29**
